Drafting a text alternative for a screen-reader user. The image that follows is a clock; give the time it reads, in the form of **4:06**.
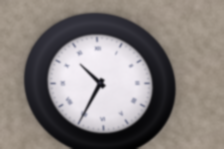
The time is **10:35**
